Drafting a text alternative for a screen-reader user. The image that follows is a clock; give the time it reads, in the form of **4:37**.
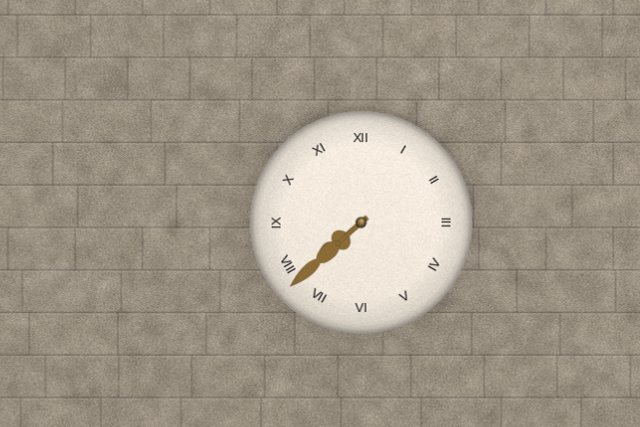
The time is **7:38**
